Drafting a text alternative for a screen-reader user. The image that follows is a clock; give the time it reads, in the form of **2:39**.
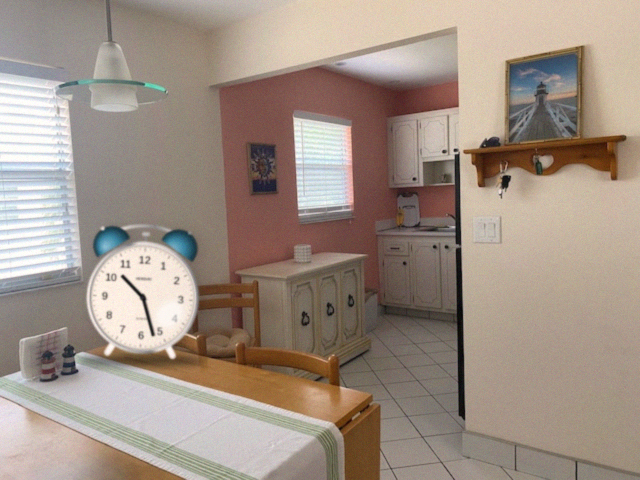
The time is **10:27**
